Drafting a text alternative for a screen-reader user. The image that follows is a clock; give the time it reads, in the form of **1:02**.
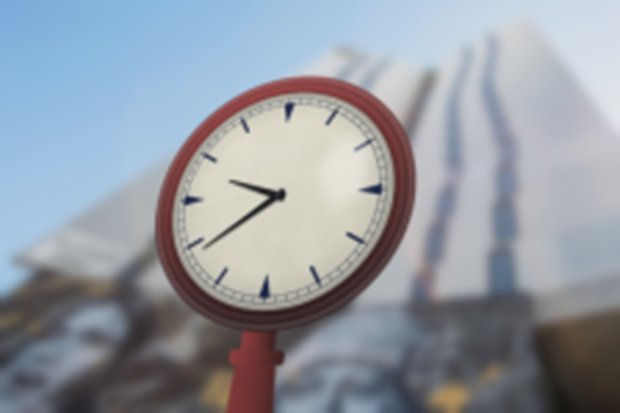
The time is **9:39**
